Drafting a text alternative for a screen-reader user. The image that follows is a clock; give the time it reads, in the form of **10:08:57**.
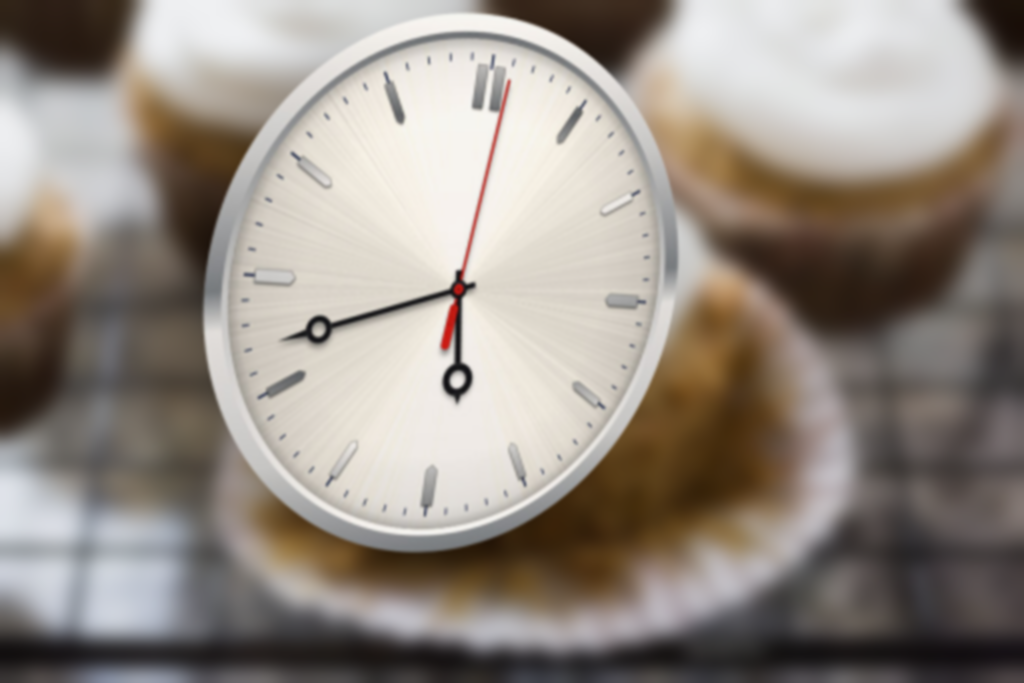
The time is **5:42:01**
